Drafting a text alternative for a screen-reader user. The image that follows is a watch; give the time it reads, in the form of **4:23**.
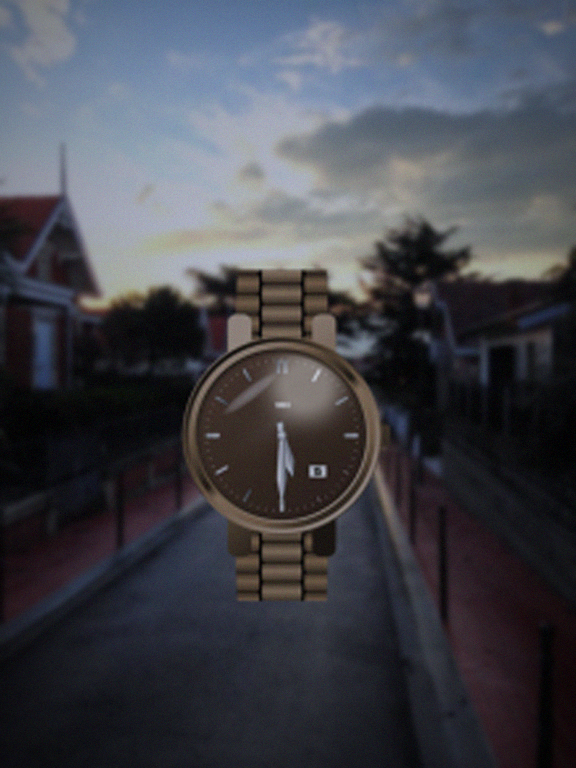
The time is **5:30**
